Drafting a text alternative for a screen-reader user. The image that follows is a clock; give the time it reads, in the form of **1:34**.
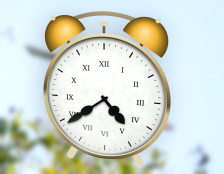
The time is **4:39**
